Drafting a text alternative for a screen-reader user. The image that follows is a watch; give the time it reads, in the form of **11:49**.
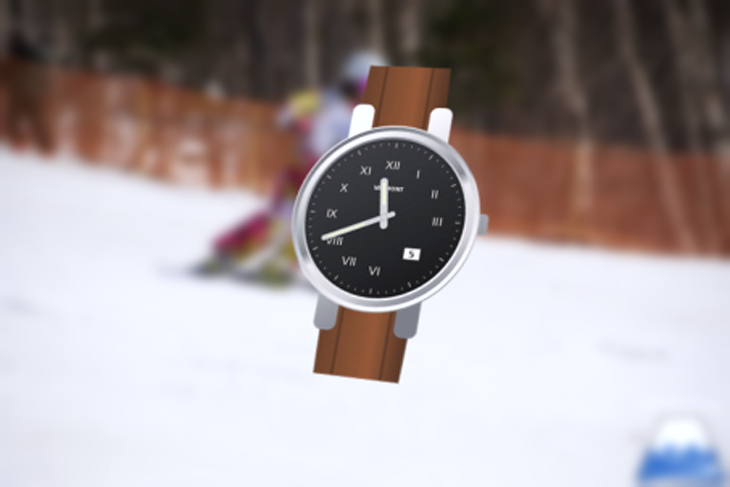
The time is **11:41**
